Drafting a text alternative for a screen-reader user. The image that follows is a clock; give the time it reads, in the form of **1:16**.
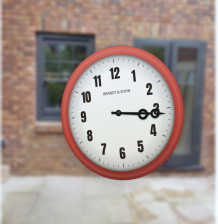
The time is **3:16**
